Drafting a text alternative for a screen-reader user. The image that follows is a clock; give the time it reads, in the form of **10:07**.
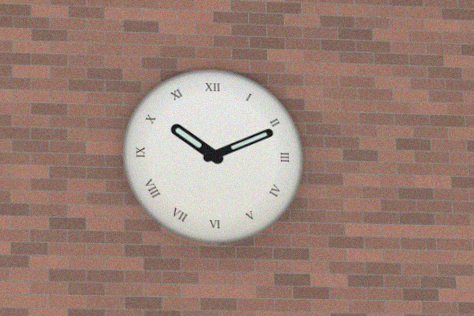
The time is **10:11**
